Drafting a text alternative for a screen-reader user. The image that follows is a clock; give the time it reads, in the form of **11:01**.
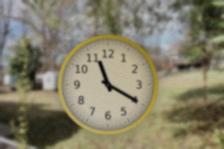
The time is **11:20**
